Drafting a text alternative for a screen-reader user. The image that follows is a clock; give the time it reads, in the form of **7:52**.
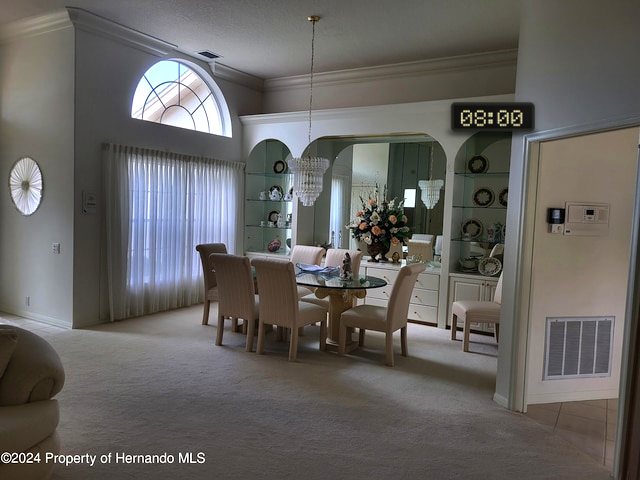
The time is **8:00**
